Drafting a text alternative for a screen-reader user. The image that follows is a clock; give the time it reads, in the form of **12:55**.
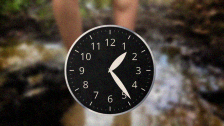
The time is **1:24**
